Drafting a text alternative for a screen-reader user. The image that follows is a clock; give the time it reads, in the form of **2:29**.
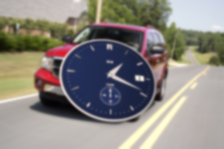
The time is **1:19**
